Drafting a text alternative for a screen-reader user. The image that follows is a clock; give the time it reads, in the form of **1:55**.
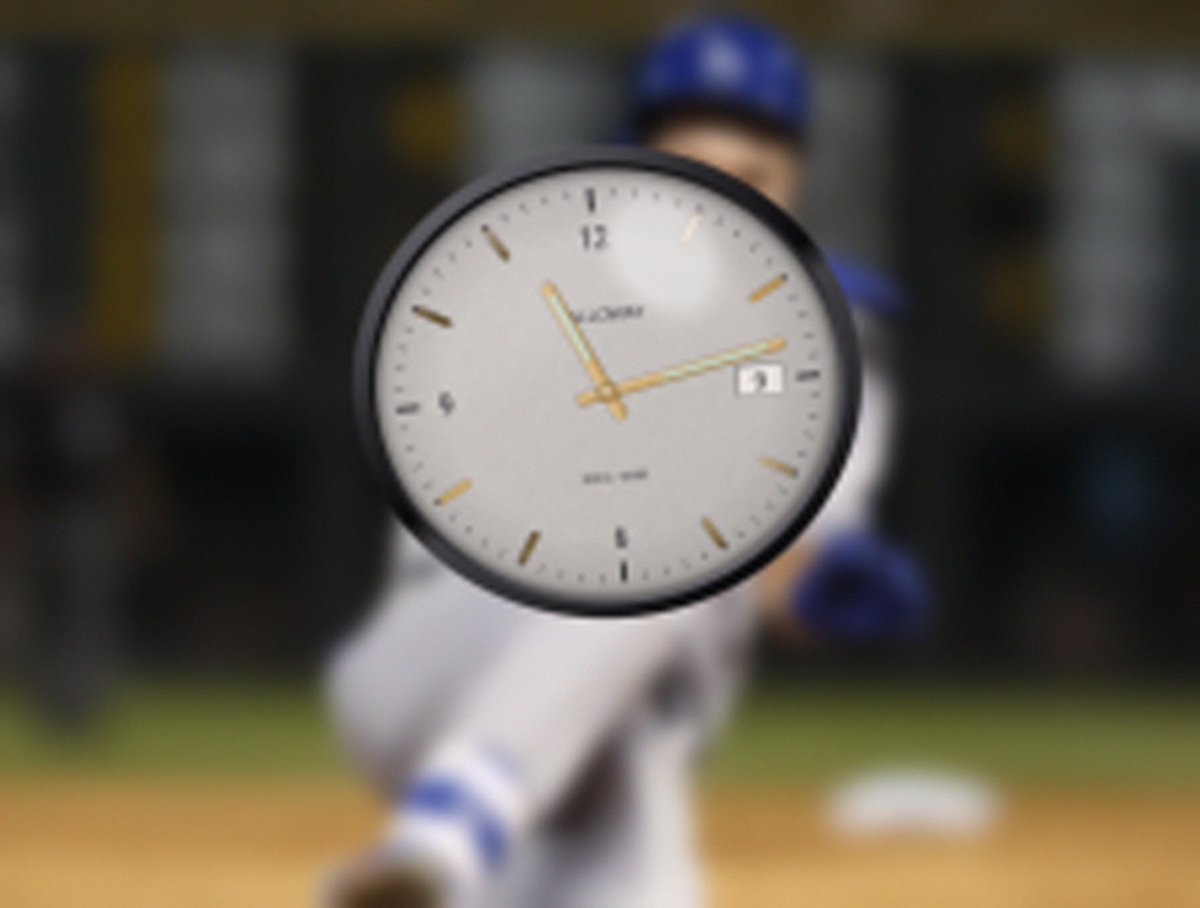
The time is **11:13**
